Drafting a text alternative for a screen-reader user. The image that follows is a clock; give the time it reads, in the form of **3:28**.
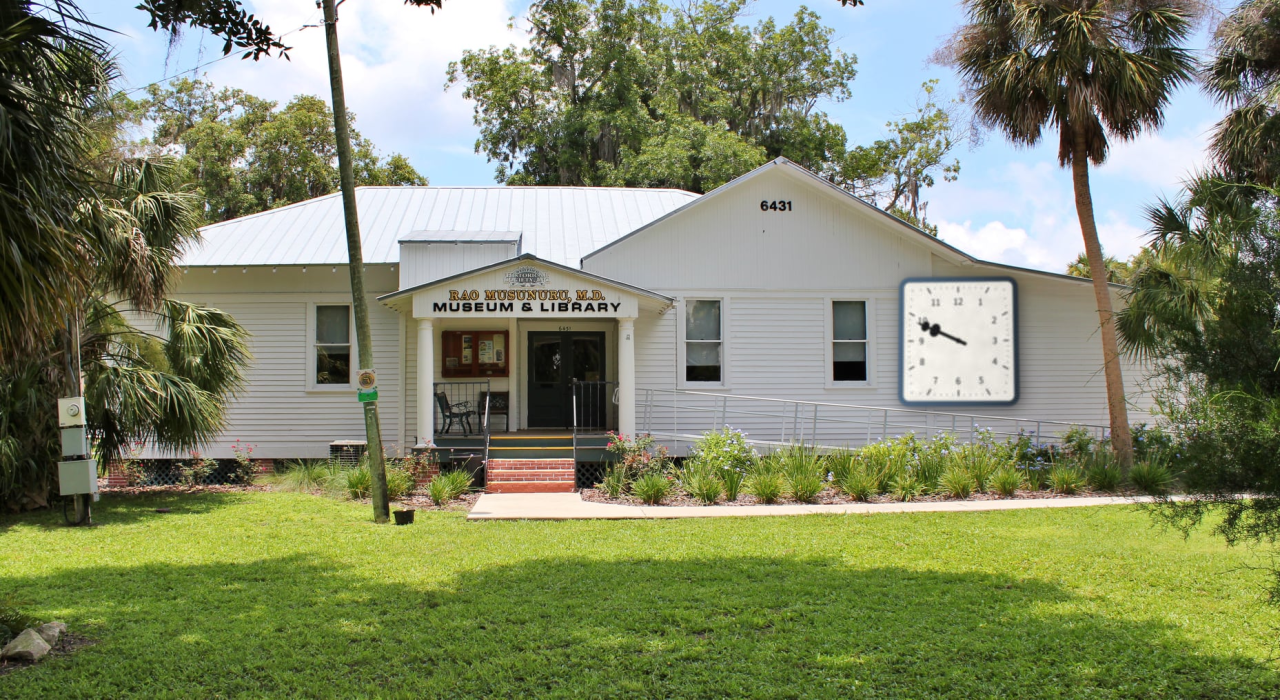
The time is **9:49**
